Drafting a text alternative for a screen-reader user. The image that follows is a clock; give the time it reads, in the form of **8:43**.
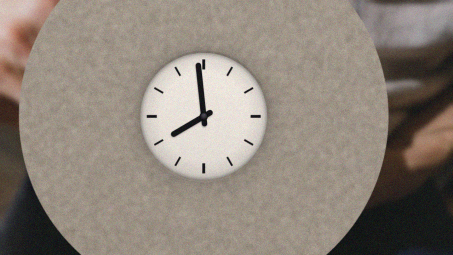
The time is **7:59**
